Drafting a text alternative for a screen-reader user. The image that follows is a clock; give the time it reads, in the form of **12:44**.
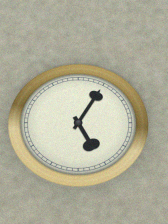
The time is **5:05**
